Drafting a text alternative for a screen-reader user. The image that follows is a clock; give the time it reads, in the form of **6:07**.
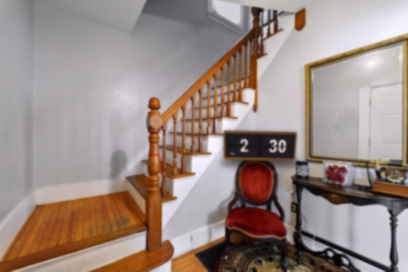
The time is **2:30**
